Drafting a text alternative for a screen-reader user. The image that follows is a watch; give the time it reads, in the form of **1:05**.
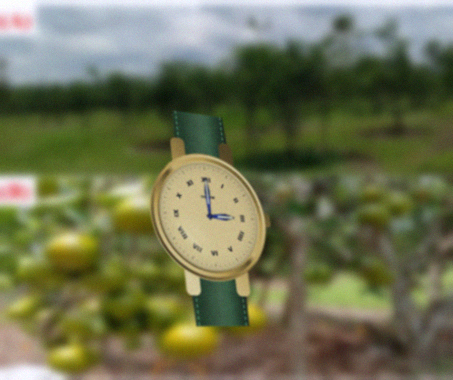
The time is **3:00**
